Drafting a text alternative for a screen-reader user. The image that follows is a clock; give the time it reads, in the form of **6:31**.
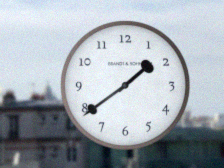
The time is **1:39**
